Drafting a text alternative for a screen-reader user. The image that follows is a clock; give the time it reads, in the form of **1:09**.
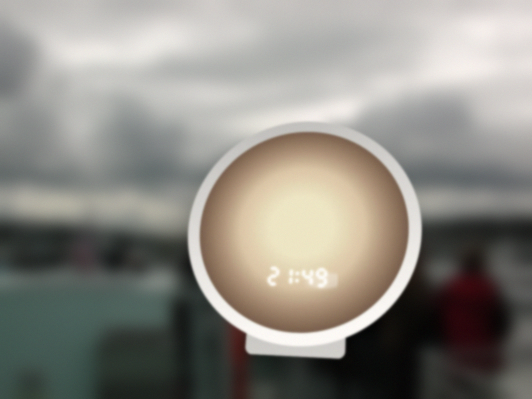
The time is **21:49**
